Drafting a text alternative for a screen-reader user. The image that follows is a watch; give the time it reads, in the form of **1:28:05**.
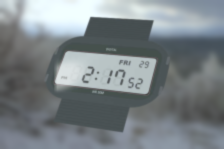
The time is **2:17:52**
